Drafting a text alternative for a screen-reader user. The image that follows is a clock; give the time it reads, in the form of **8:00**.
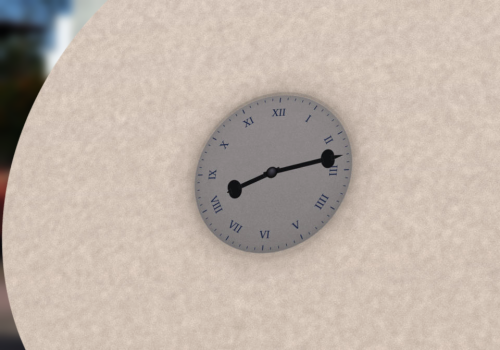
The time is **8:13**
